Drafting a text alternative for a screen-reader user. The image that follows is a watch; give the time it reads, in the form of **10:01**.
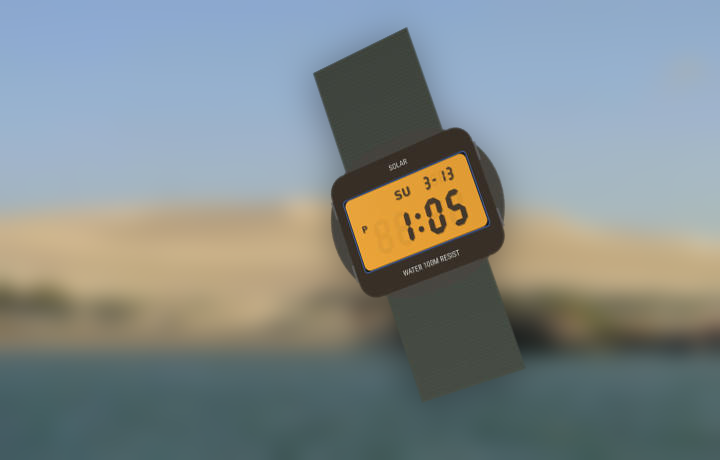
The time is **1:05**
